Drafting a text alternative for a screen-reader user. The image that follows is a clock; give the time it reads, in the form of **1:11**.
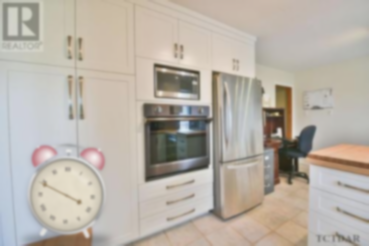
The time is **3:49**
